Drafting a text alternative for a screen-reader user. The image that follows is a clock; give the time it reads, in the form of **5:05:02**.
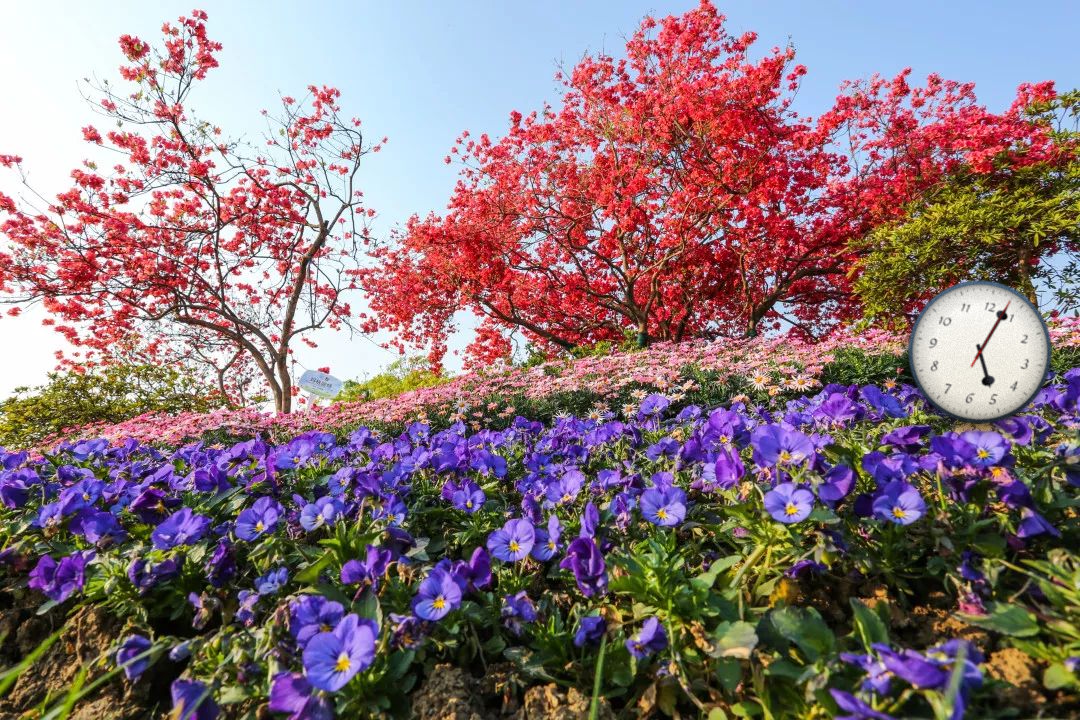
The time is **5:03:03**
